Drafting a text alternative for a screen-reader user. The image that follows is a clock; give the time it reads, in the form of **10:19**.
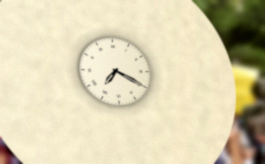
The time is **7:20**
